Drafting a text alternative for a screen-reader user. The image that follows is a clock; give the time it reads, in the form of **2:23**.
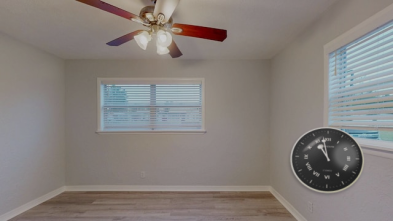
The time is **10:58**
